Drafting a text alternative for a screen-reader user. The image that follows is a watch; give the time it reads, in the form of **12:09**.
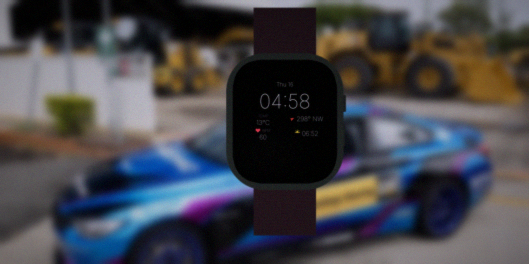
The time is **4:58**
